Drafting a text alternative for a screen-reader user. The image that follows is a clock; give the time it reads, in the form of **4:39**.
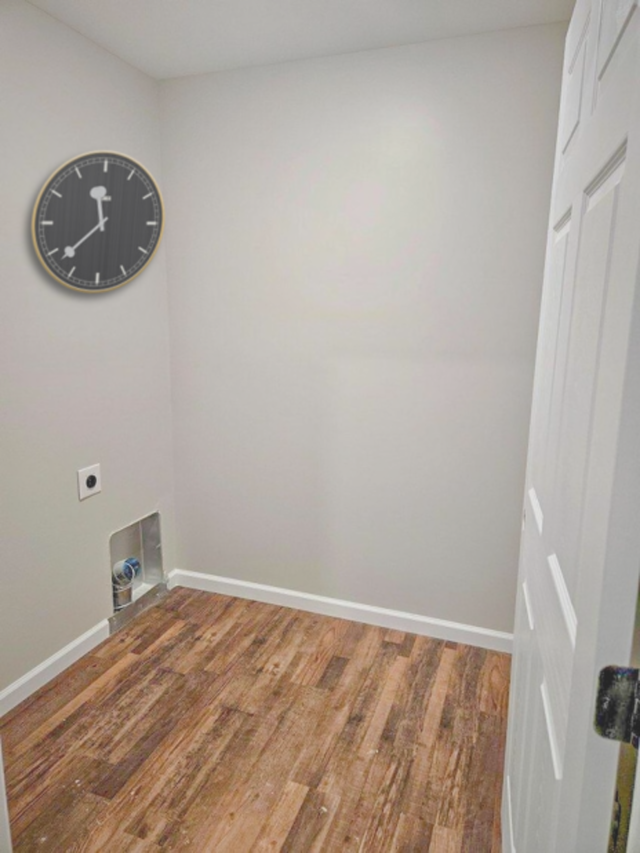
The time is **11:38**
